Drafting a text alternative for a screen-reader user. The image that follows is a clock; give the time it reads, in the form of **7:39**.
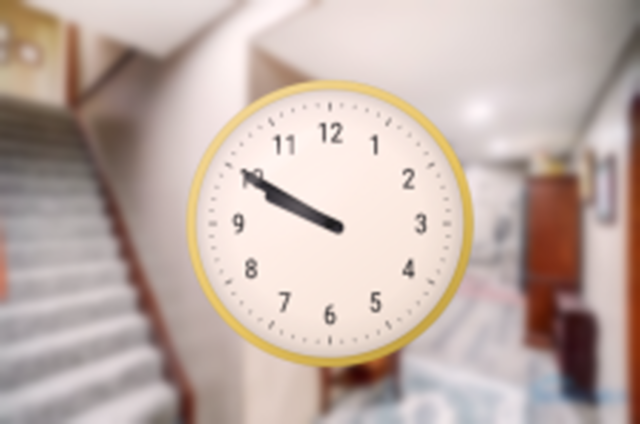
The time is **9:50**
